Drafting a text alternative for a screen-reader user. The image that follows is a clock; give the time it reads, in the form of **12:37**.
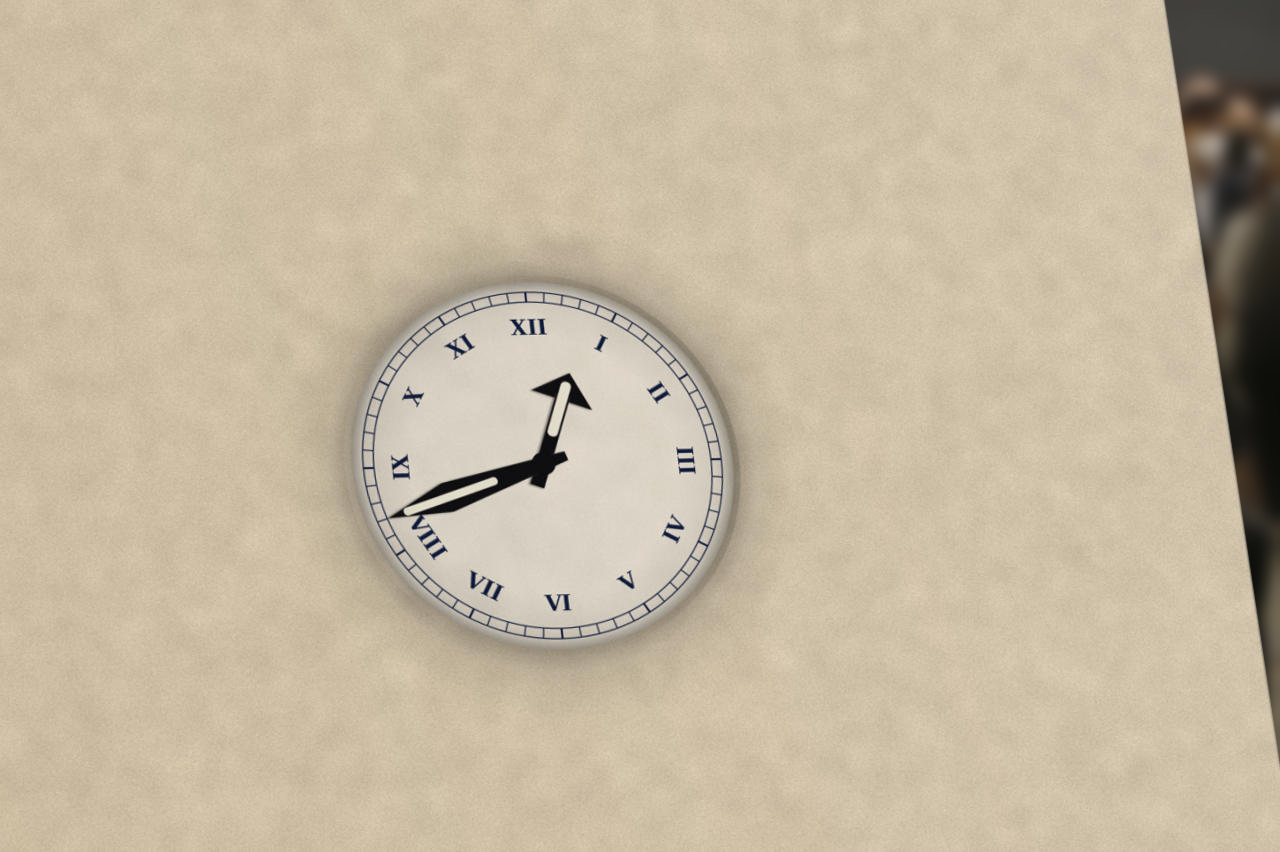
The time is **12:42**
